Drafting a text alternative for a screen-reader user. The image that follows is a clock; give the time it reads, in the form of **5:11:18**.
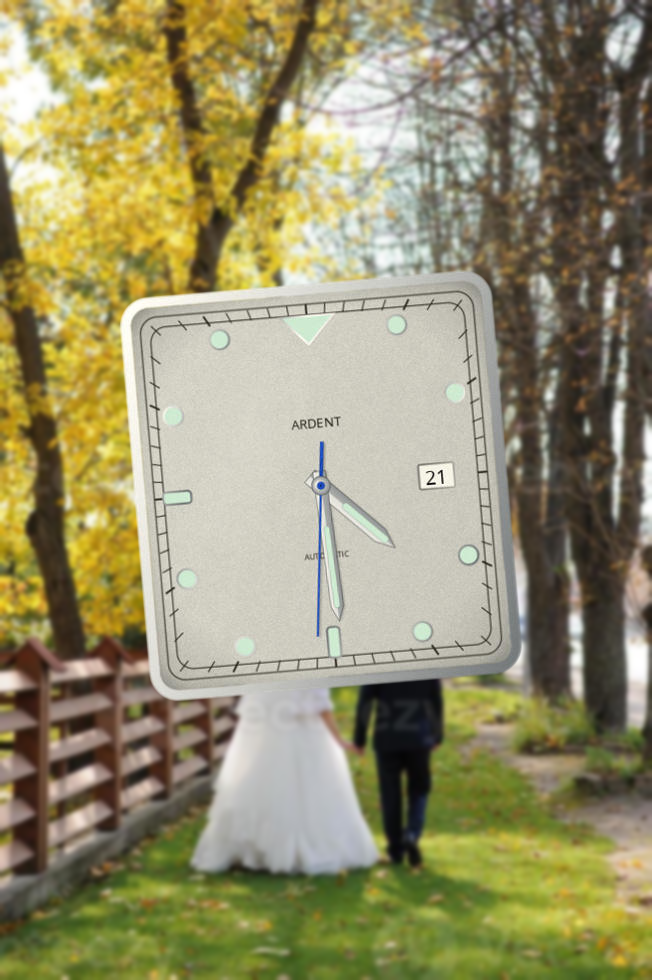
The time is **4:29:31**
